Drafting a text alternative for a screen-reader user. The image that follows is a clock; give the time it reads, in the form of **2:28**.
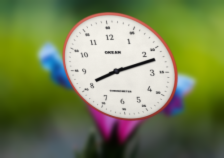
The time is **8:12**
